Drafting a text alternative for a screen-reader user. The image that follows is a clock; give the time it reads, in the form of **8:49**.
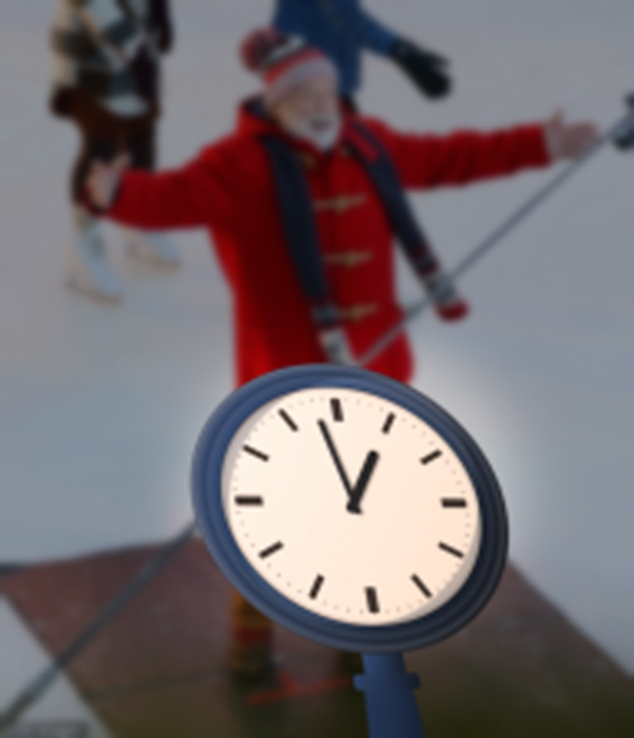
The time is **12:58**
